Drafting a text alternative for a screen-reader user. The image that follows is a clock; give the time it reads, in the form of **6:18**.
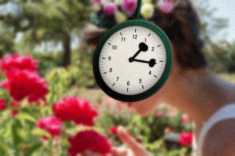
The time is **1:16**
